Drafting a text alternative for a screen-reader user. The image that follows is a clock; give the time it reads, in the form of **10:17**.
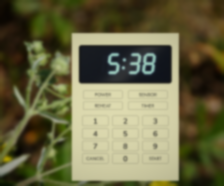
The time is **5:38**
